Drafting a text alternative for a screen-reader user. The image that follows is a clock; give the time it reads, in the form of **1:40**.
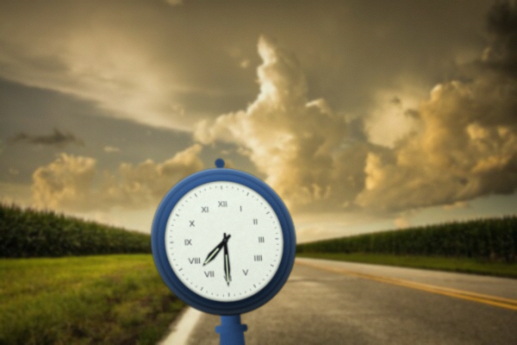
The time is **7:30**
